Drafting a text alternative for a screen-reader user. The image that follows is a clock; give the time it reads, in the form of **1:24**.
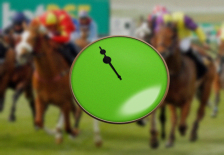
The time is **10:55**
